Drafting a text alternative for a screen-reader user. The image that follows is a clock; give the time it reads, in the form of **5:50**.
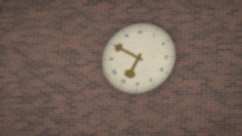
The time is **6:50**
